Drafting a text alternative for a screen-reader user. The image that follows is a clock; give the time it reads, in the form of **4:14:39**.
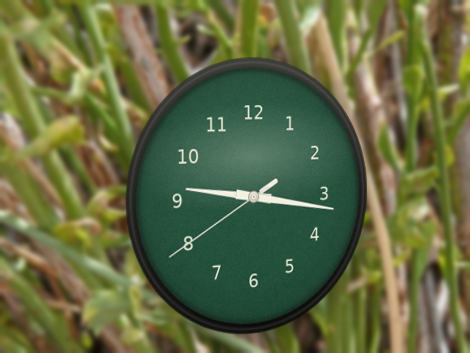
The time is **9:16:40**
